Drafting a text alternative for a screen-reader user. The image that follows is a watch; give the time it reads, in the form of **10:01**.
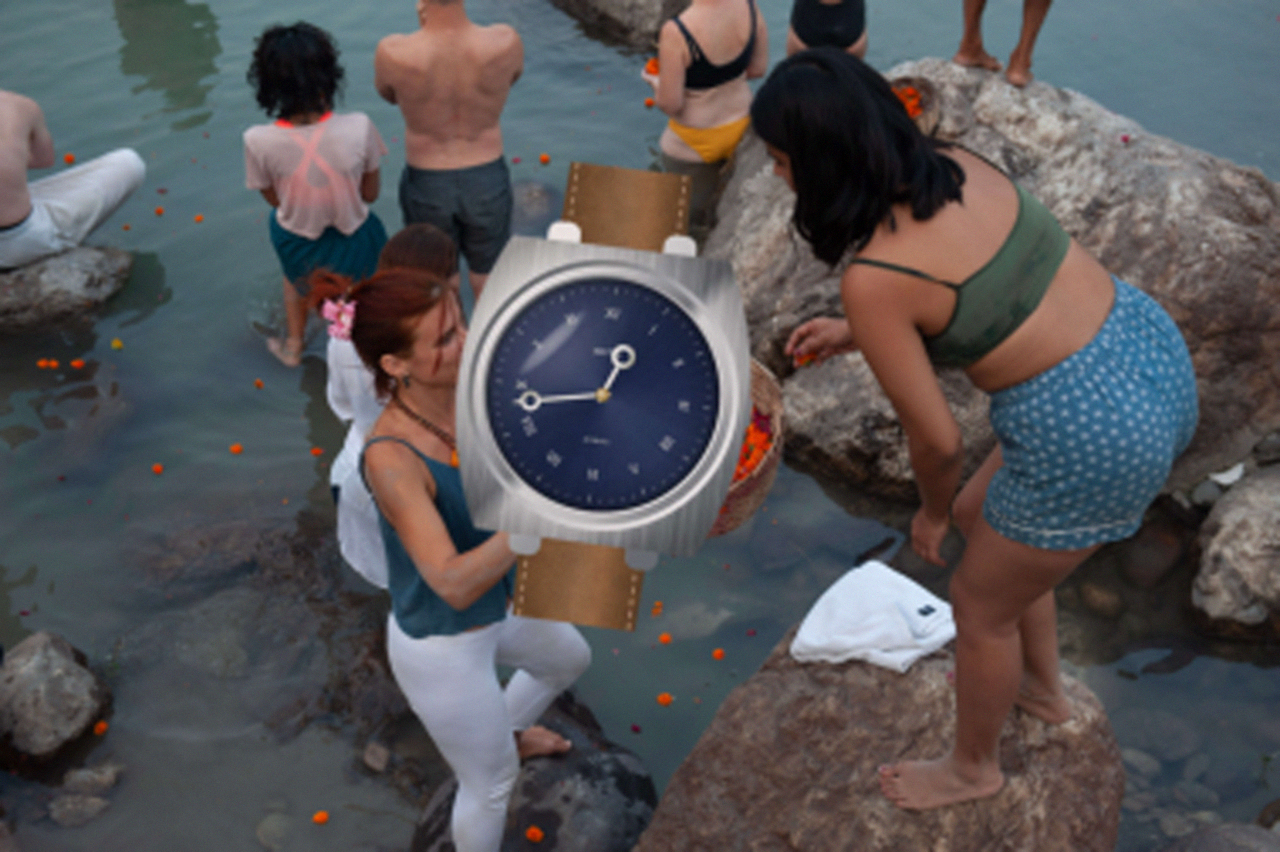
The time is **12:43**
